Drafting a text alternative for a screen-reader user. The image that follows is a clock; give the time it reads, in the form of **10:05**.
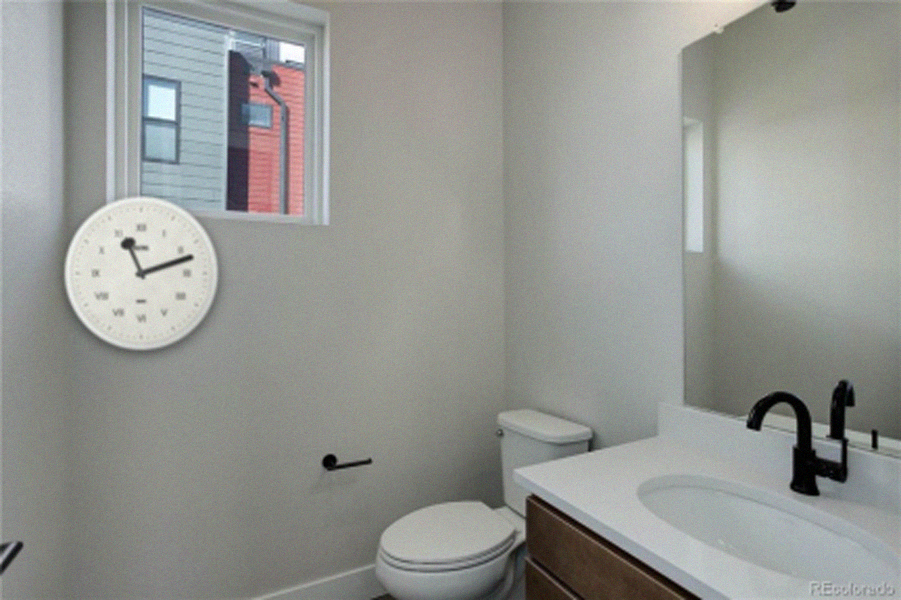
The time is **11:12**
